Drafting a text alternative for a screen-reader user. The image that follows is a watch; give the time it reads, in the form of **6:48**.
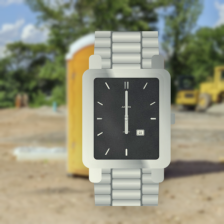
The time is **6:00**
